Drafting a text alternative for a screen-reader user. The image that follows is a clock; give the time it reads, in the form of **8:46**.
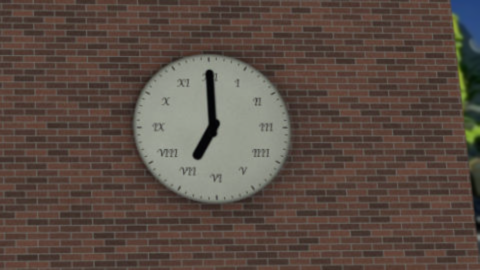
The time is **7:00**
